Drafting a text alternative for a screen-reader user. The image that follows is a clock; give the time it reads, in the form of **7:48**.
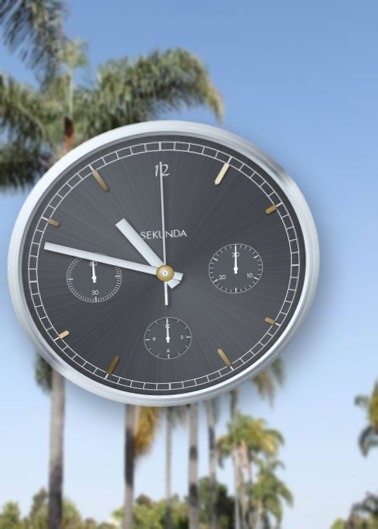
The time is **10:48**
